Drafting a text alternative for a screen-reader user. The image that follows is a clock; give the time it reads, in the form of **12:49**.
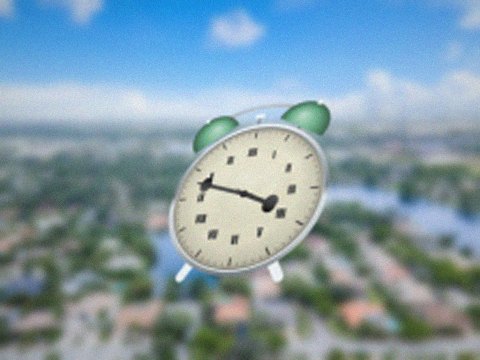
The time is **3:48**
